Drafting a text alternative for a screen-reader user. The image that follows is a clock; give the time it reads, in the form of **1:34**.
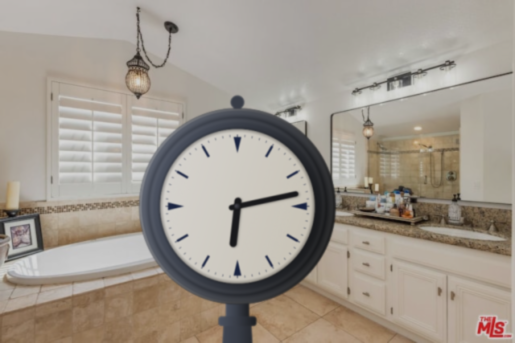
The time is **6:13**
